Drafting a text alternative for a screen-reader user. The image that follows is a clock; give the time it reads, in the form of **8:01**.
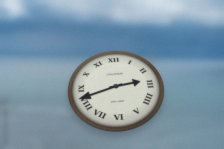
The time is **2:42**
